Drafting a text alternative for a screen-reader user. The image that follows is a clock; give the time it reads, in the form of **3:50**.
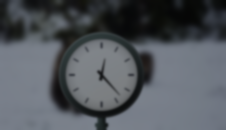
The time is **12:23**
